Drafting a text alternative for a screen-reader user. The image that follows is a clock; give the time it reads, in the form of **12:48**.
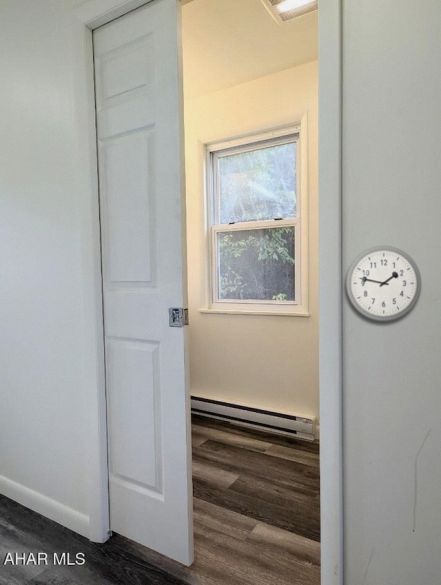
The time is **1:47**
